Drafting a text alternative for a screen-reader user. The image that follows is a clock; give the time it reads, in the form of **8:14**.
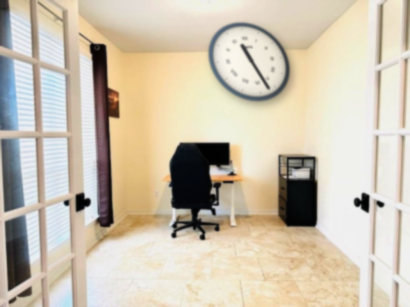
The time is **11:27**
